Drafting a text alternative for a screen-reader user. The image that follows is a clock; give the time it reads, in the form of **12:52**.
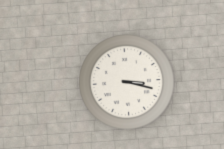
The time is **3:18**
